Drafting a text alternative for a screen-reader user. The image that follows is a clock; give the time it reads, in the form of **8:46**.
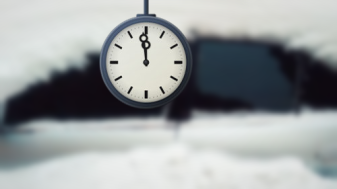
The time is **11:59**
